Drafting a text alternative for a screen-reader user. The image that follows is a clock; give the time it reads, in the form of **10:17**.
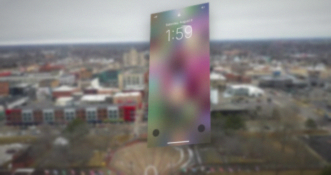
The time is **1:59**
